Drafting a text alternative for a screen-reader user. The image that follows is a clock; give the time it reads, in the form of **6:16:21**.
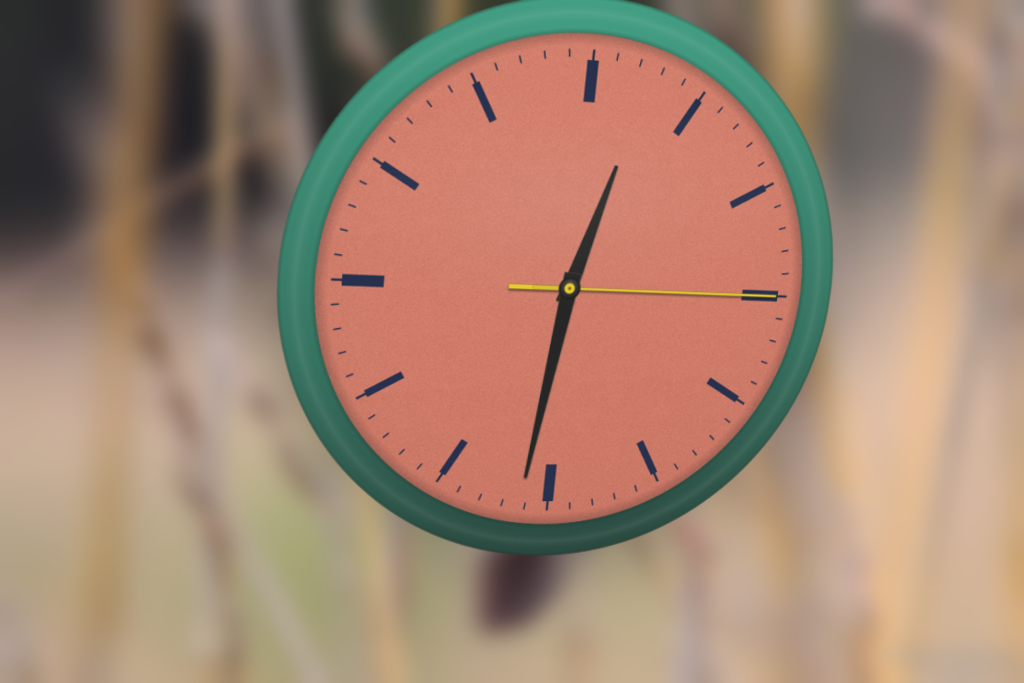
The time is **12:31:15**
